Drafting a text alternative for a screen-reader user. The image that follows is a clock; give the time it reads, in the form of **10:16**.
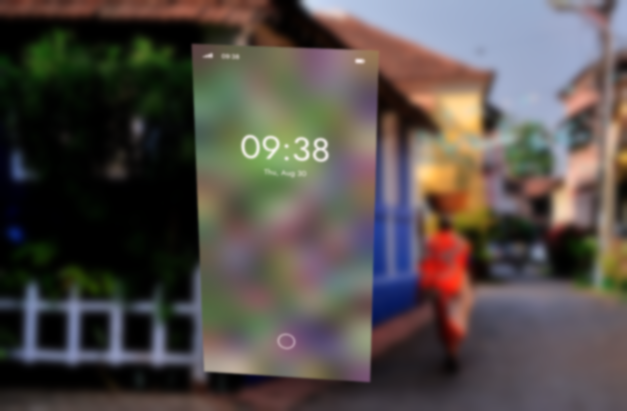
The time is **9:38**
